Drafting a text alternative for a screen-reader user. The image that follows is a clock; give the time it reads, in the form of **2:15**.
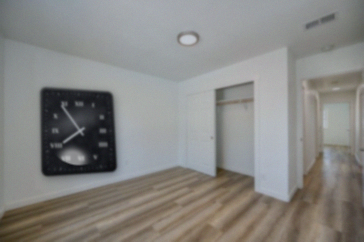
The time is **7:54**
